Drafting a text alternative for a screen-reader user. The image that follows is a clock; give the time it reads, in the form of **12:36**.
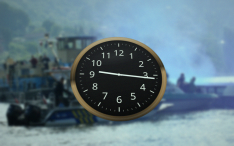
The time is **9:16**
